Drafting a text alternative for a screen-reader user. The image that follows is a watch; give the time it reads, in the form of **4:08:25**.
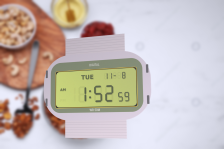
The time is **1:52:59**
